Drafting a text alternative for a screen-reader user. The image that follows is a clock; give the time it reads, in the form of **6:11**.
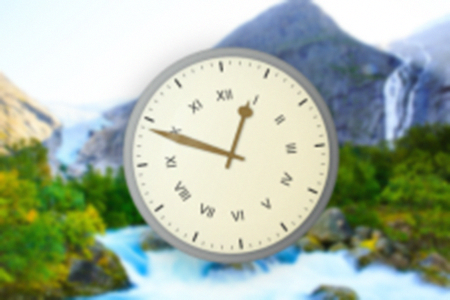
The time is **12:49**
